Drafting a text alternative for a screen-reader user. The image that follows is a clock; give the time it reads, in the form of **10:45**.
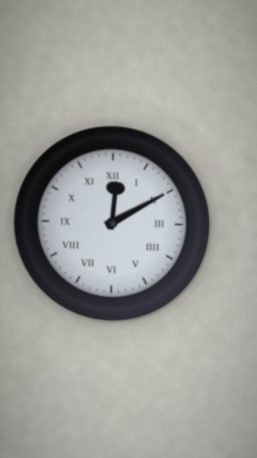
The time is **12:10**
